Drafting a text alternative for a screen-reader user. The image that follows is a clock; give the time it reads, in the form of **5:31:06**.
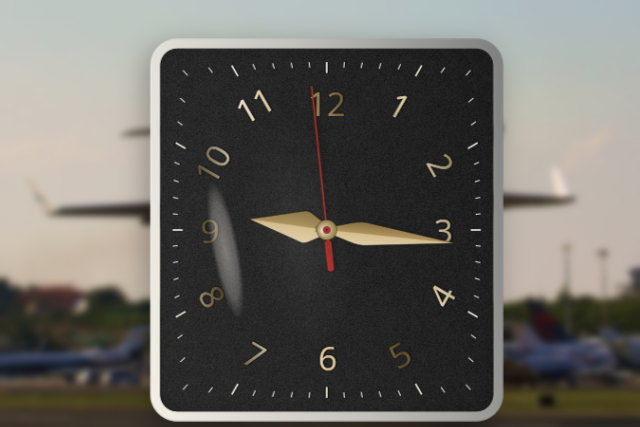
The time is **9:15:59**
